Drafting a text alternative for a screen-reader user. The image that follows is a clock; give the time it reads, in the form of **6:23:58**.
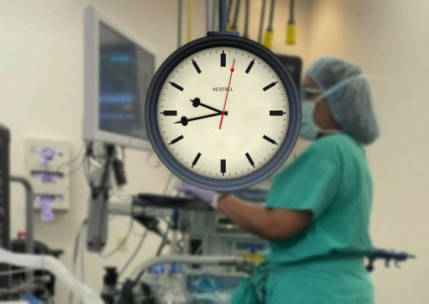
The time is **9:43:02**
